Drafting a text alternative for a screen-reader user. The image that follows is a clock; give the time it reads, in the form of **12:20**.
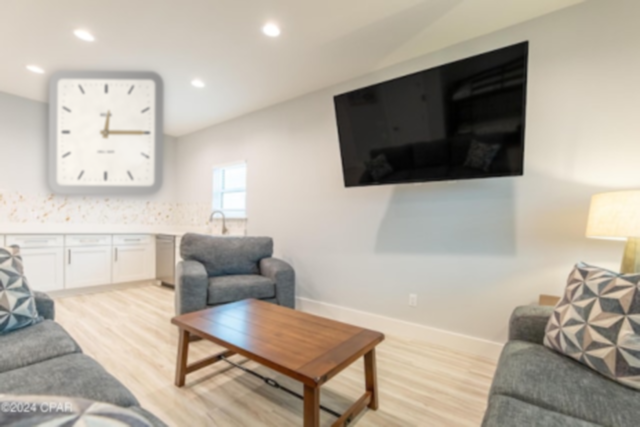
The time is **12:15**
